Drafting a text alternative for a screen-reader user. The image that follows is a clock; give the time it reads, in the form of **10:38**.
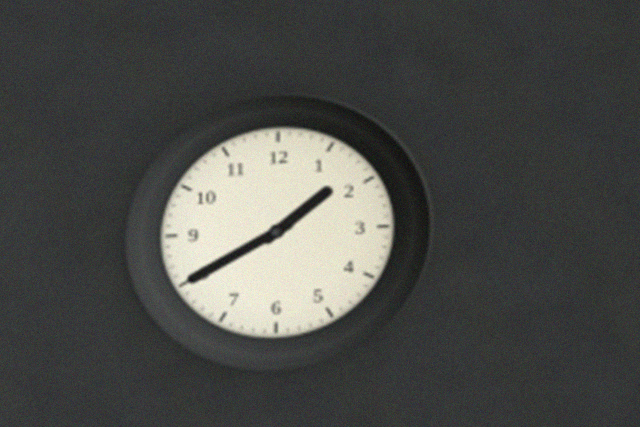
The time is **1:40**
